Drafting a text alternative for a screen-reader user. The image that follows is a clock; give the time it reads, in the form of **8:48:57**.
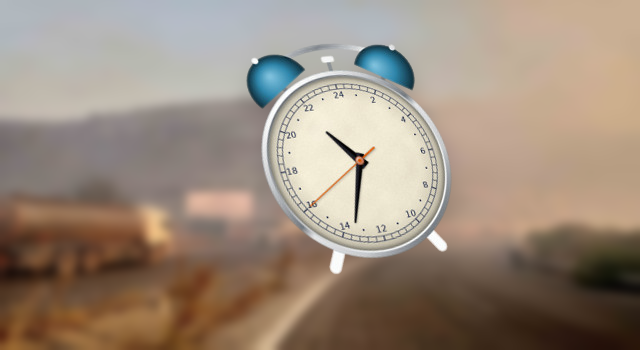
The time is **21:33:40**
